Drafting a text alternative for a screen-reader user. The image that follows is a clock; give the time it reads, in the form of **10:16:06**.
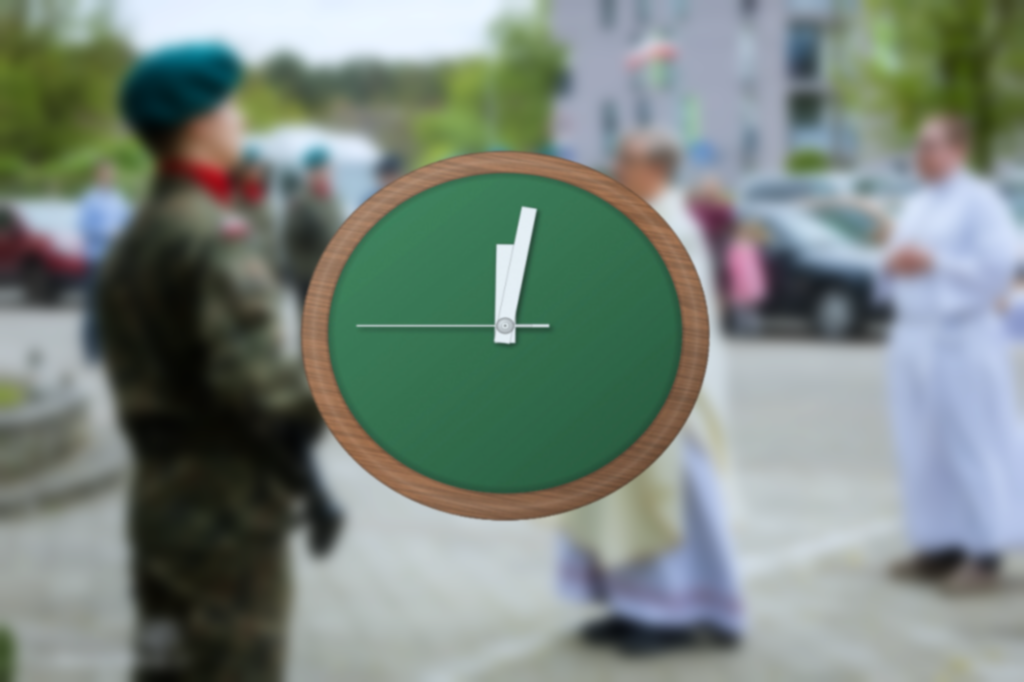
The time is **12:01:45**
